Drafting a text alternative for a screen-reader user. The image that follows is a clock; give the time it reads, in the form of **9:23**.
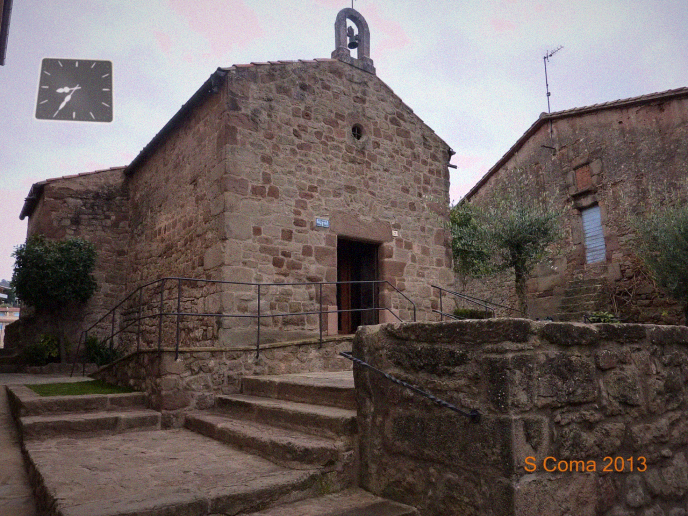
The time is **8:35**
